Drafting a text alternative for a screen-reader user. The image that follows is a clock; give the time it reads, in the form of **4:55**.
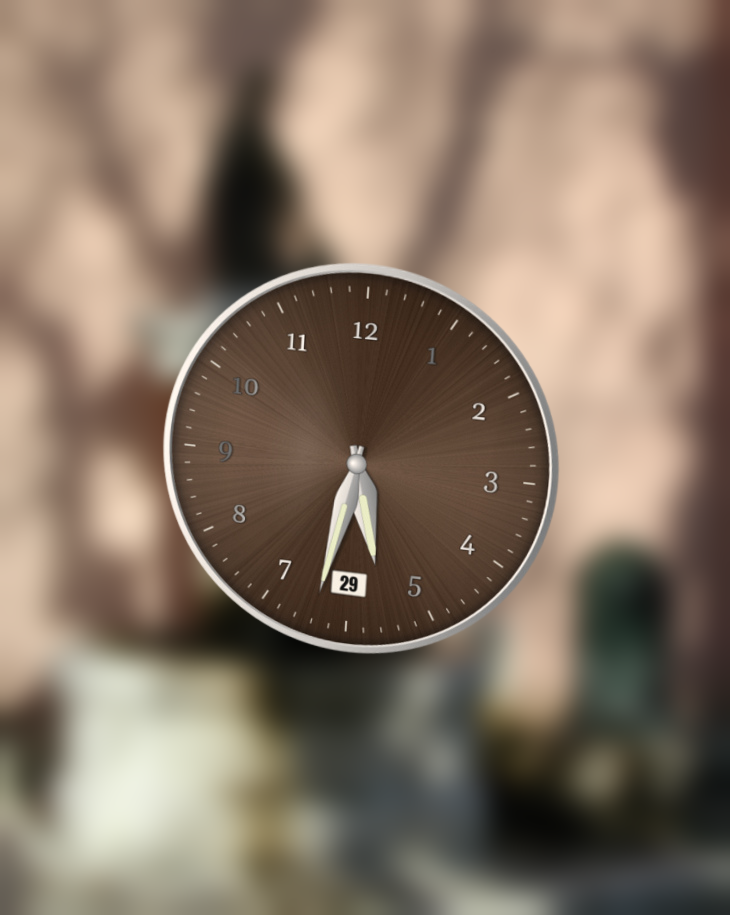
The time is **5:32**
